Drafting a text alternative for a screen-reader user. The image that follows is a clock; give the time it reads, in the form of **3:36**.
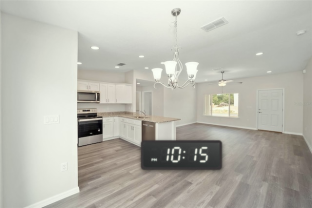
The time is **10:15**
